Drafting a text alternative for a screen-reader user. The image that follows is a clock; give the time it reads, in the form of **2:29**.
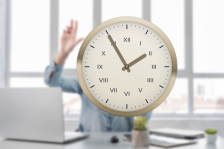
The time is **1:55**
